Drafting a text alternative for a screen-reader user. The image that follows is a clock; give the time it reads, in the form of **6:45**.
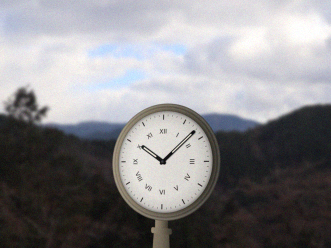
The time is **10:08**
